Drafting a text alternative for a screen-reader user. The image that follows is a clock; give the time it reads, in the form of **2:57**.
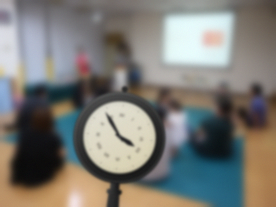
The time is **3:54**
